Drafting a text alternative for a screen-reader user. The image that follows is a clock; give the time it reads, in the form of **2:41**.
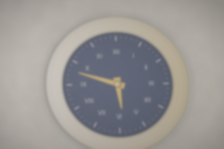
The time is **5:48**
